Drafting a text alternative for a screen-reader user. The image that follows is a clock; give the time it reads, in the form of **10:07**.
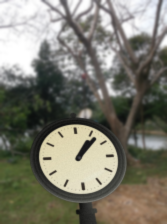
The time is **1:07**
